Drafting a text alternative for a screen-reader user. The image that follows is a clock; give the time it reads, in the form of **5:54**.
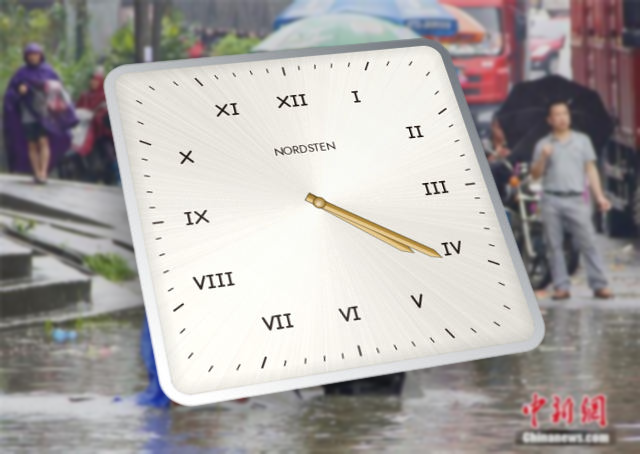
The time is **4:21**
